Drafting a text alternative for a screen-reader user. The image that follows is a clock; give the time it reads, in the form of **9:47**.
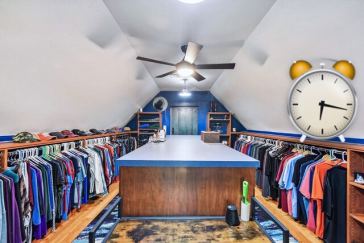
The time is **6:17**
